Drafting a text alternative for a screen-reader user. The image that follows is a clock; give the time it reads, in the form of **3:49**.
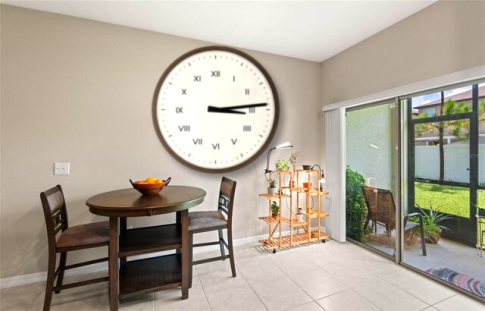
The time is **3:14**
